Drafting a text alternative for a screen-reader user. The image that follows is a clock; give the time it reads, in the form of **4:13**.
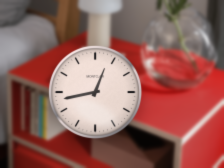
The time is **12:43**
